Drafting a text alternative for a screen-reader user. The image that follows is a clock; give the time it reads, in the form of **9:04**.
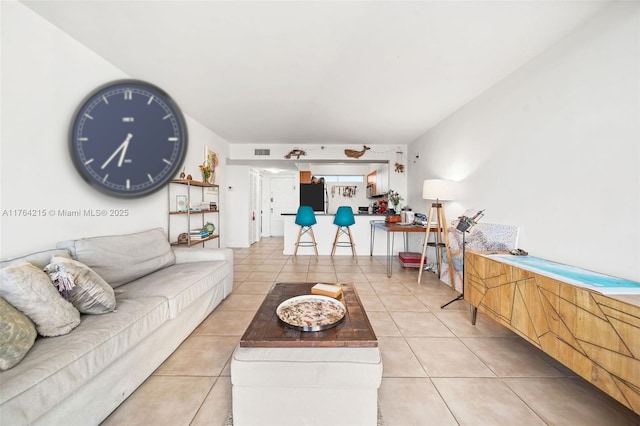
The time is **6:37**
